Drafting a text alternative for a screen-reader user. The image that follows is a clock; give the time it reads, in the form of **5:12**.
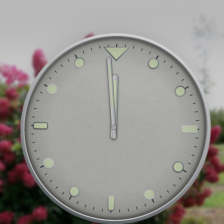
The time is **11:59**
